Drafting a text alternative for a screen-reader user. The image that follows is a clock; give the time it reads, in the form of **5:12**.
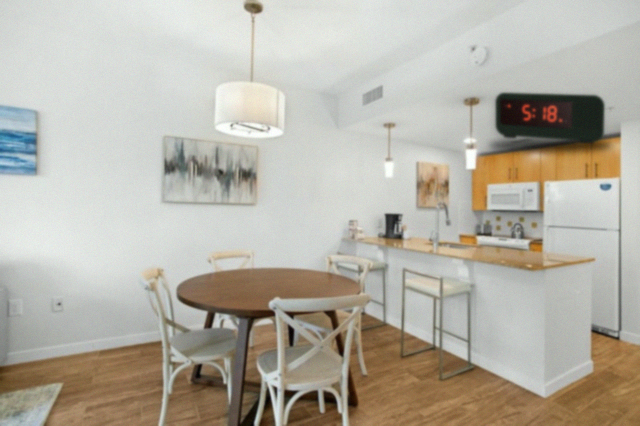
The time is **5:18**
